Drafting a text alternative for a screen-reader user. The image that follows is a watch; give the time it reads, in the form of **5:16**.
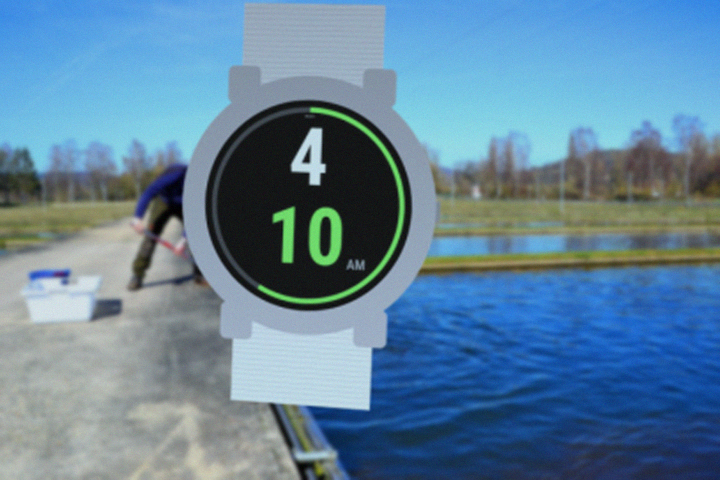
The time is **4:10**
